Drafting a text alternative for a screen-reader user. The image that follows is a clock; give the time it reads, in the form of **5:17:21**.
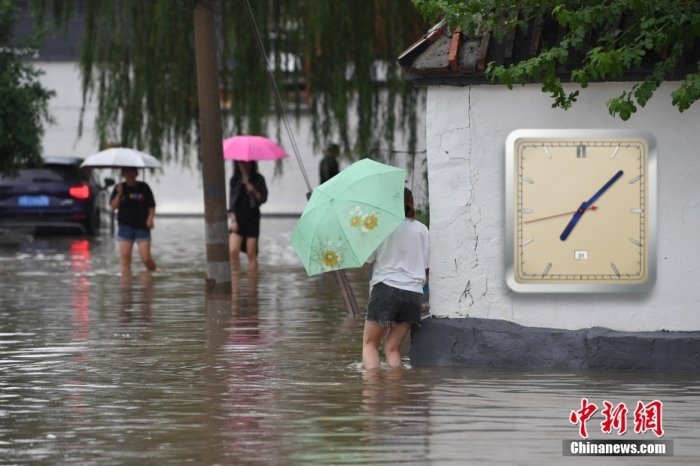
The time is **7:07:43**
